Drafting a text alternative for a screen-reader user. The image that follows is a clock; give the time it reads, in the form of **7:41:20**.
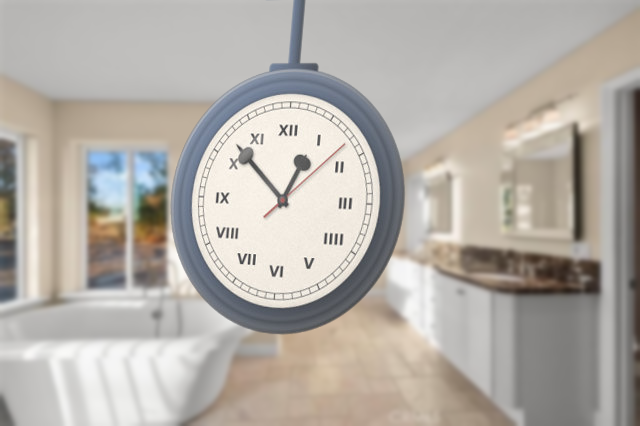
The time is **12:52:08**
